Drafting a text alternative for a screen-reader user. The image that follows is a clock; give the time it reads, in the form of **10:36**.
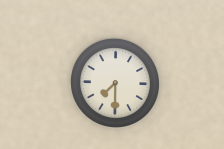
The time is **7:30**
